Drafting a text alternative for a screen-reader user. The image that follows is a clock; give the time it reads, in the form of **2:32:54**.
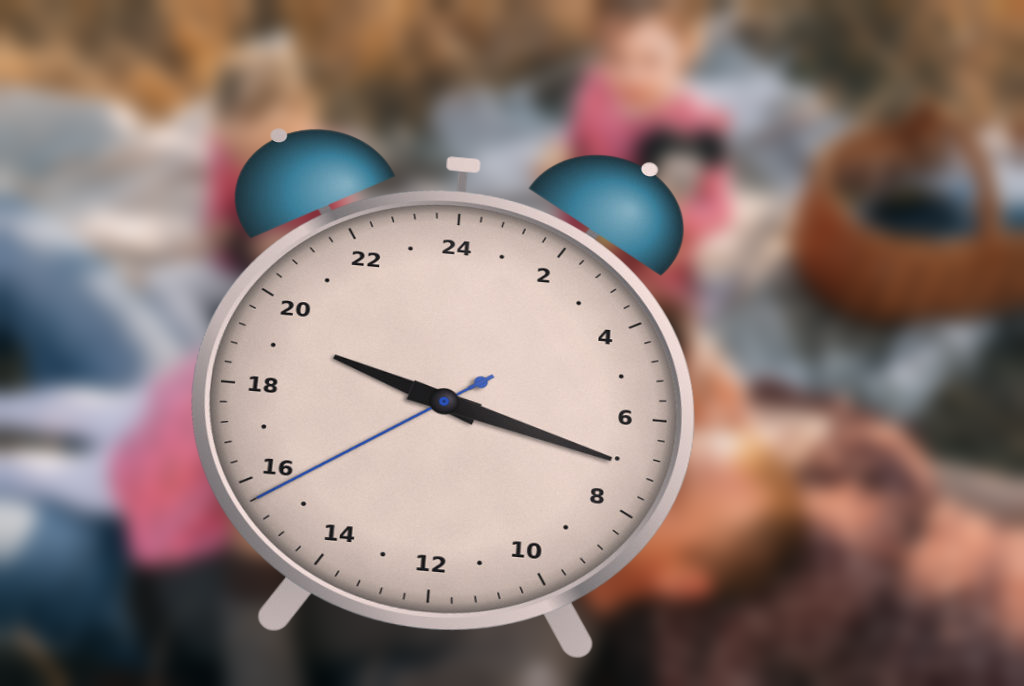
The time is **19:17:39**
